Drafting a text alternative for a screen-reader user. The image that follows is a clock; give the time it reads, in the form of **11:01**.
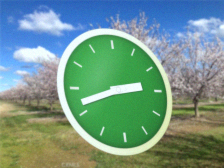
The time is **2:42**
